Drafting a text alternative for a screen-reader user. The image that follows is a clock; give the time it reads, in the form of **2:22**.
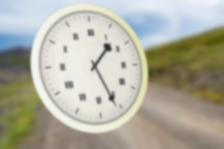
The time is **1:26**
